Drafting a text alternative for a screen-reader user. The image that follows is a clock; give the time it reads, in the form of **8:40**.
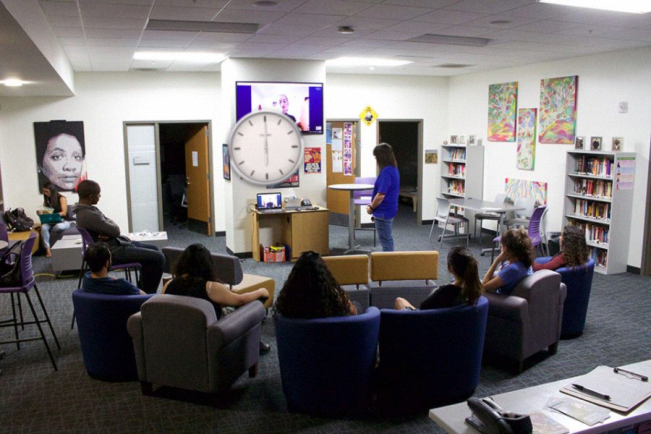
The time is **6:00**
